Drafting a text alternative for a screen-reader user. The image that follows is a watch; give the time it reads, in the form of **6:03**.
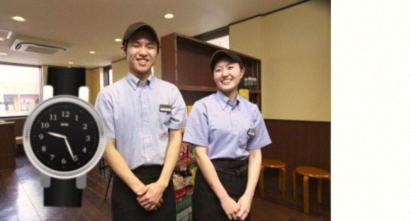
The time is **9:26**
